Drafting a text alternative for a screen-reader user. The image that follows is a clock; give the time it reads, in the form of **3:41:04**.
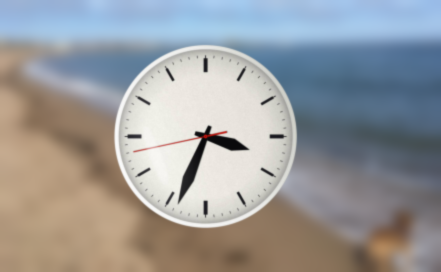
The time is **3:33:43**
